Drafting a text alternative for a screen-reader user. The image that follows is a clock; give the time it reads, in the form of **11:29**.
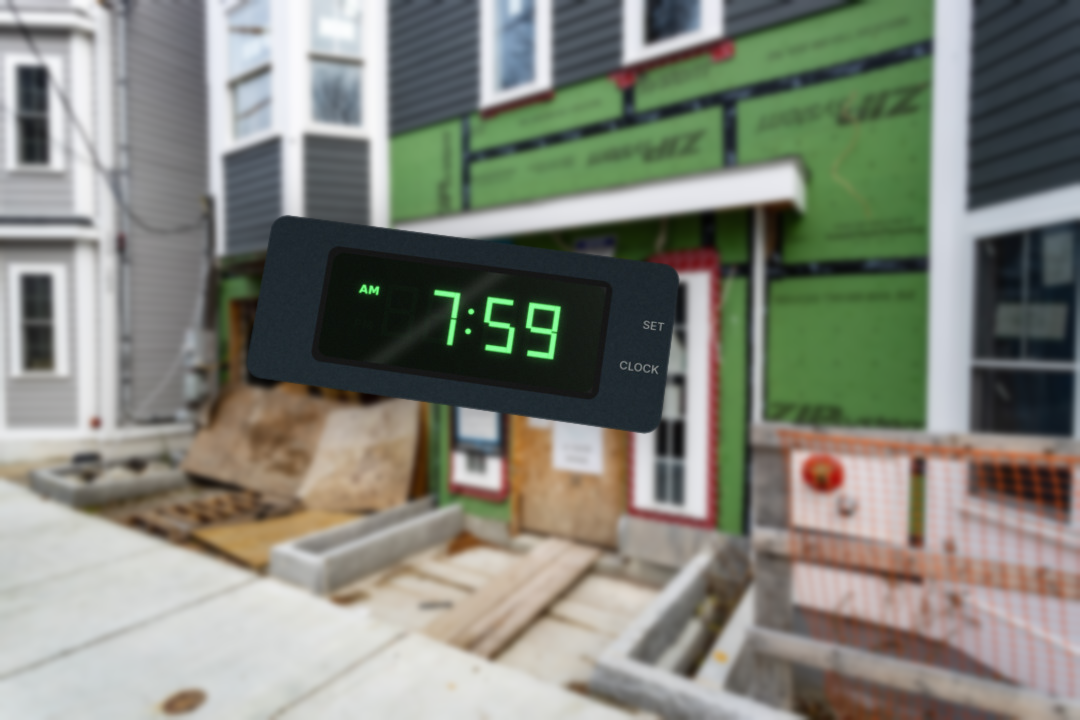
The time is **7:59**
